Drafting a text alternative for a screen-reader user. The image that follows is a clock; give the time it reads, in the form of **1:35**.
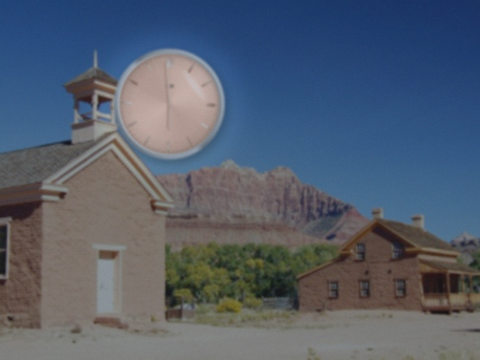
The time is **5:59**
